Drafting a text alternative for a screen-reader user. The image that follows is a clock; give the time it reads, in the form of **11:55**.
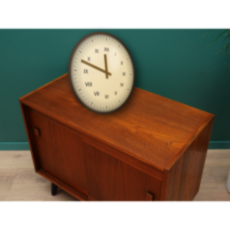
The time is **11:48**
